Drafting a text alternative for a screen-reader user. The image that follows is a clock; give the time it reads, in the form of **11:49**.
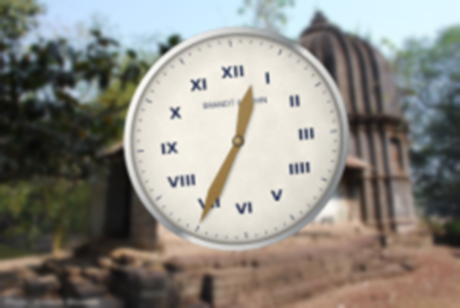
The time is **12:35**
